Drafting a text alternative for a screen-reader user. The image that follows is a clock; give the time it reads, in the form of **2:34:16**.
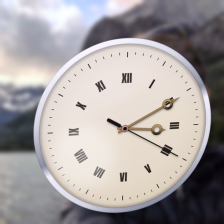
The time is **3:10:20**
